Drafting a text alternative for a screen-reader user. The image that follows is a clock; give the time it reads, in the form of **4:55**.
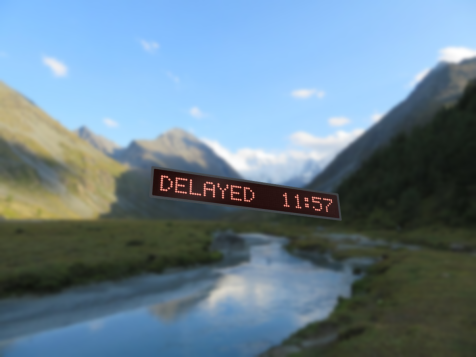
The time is **11:57**
